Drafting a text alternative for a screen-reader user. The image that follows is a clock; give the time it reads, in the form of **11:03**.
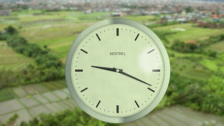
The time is **9:19**
